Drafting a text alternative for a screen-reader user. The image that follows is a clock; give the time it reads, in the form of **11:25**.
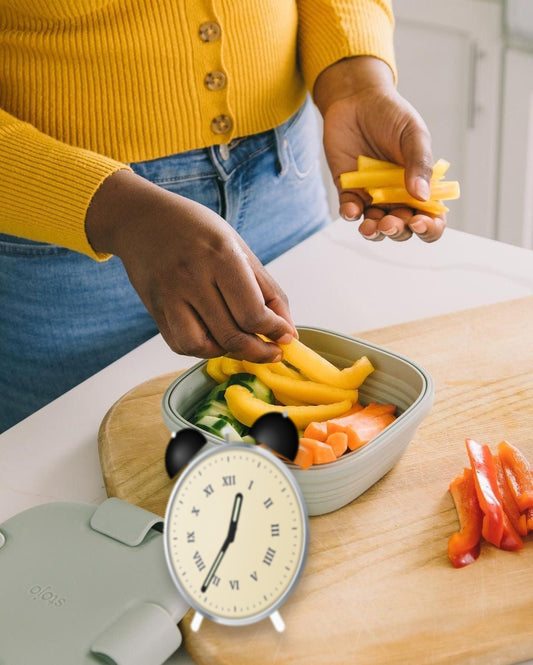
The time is **12:36**
